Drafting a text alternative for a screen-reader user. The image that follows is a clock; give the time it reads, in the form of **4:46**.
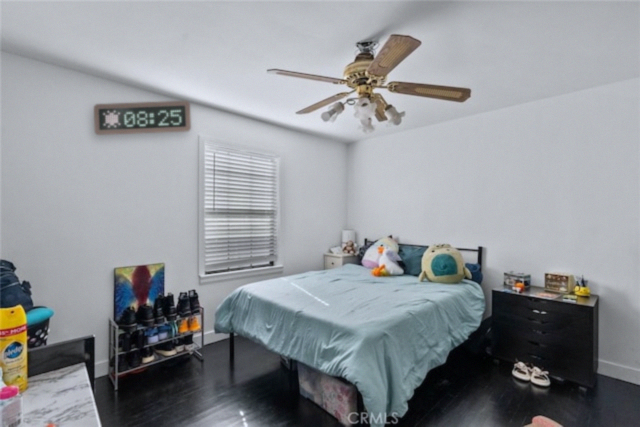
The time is **8:25**
